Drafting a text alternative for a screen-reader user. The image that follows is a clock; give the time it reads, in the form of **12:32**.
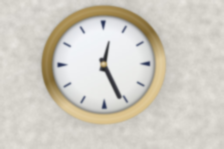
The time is **12:26**
